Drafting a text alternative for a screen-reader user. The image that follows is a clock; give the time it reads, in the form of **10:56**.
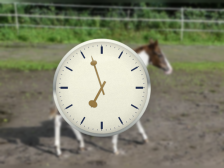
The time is **6:57**
